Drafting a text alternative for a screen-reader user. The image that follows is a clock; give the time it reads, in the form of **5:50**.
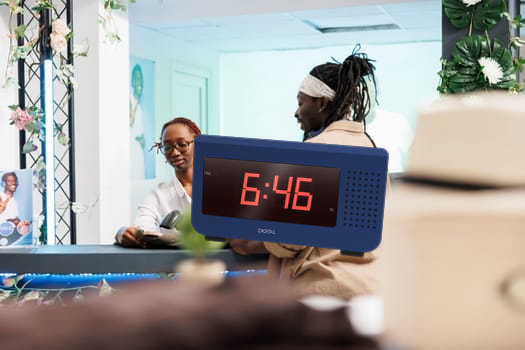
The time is **6:46**
